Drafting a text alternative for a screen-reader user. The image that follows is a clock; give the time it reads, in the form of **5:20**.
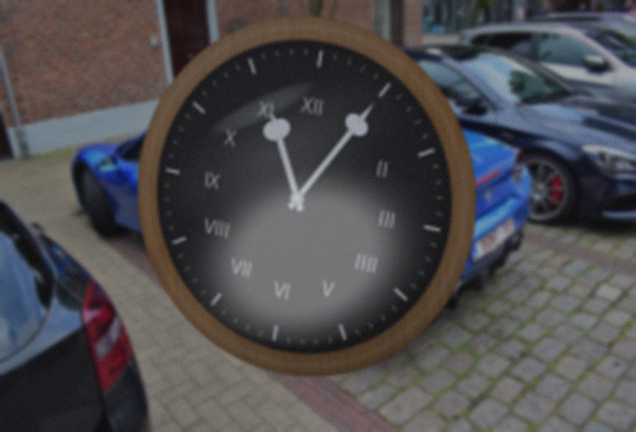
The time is **11:05**
